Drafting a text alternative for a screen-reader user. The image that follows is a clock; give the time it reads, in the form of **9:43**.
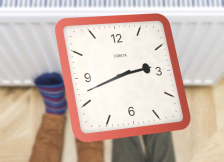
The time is **2:42**
